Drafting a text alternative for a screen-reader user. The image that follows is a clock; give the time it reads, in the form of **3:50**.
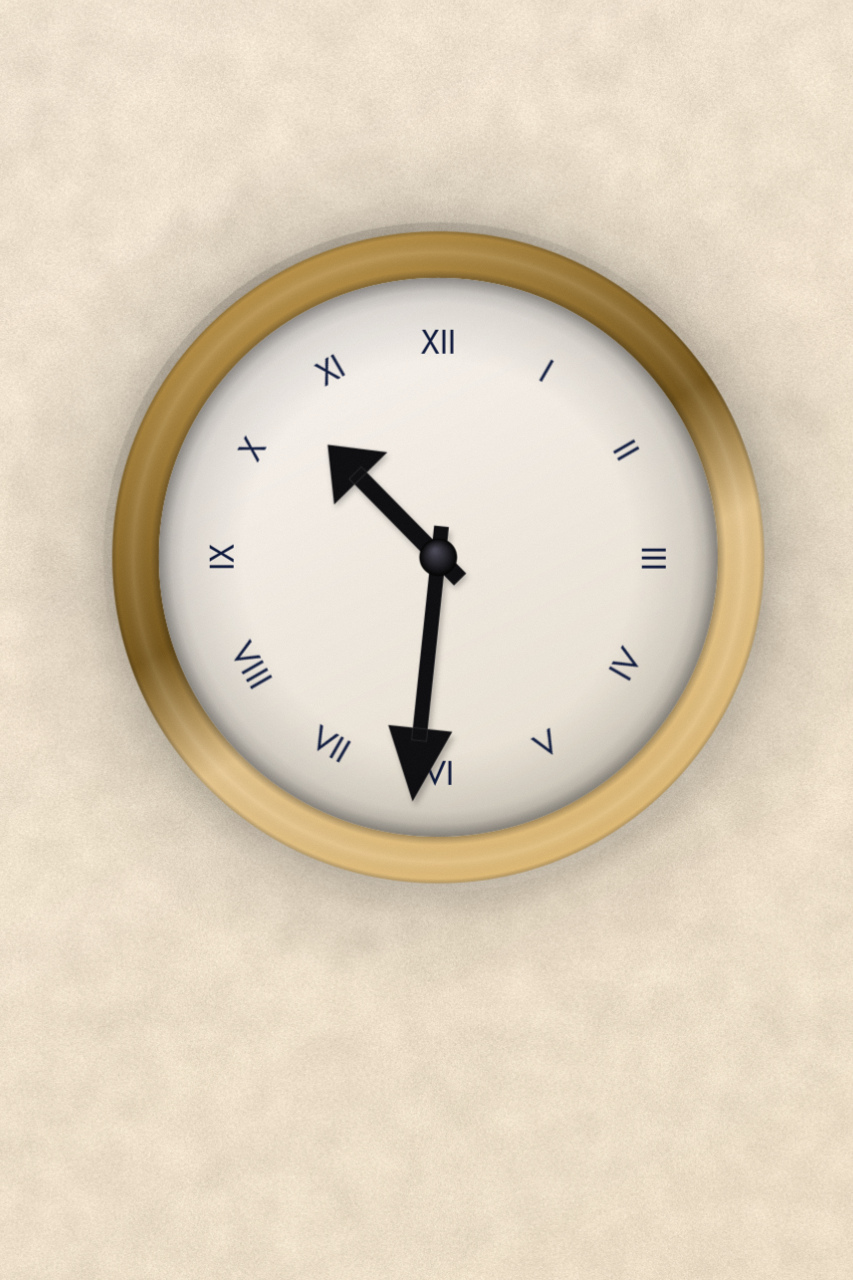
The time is **10:31**
